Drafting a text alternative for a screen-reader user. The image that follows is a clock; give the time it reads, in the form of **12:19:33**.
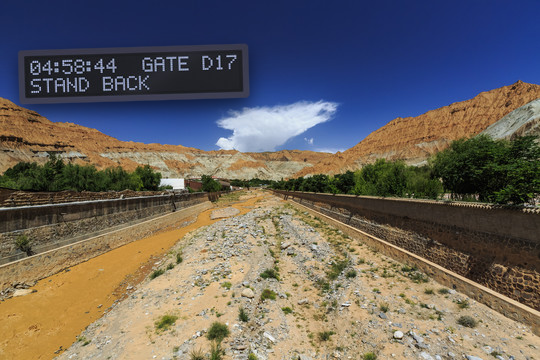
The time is **4:58:44**
